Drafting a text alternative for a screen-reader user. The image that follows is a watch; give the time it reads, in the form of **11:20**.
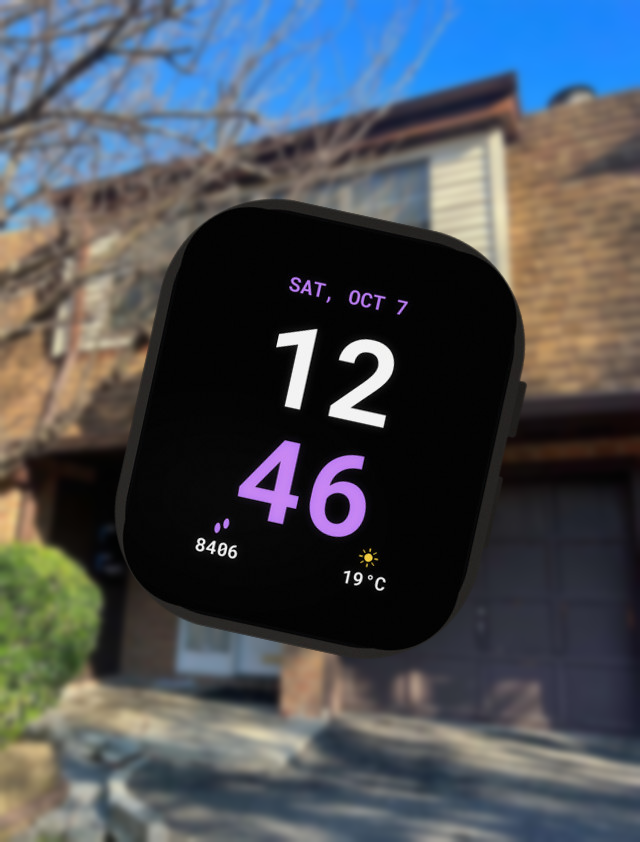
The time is **12:46**
